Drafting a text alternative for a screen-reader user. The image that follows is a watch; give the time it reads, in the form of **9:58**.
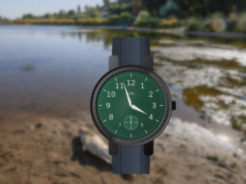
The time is **3:57**
